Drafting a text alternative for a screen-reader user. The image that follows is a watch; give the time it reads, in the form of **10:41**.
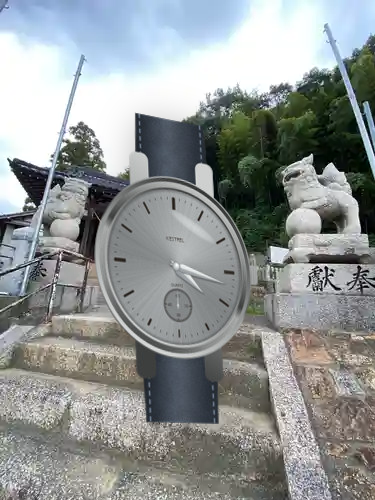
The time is **4:17**
